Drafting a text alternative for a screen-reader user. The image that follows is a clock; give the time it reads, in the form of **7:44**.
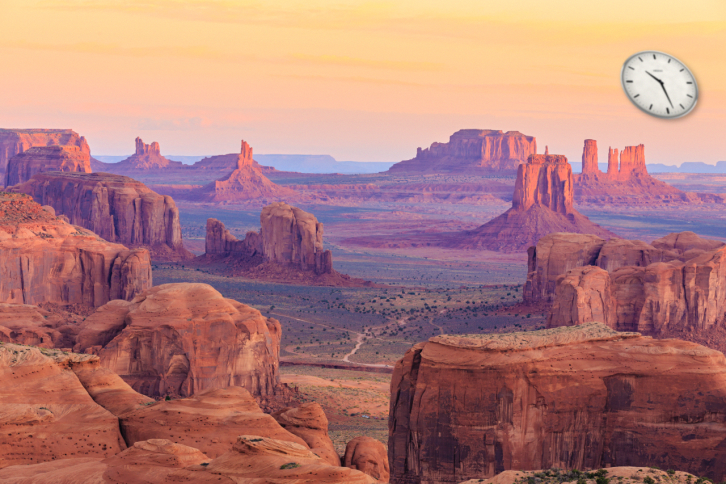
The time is **10:28**
